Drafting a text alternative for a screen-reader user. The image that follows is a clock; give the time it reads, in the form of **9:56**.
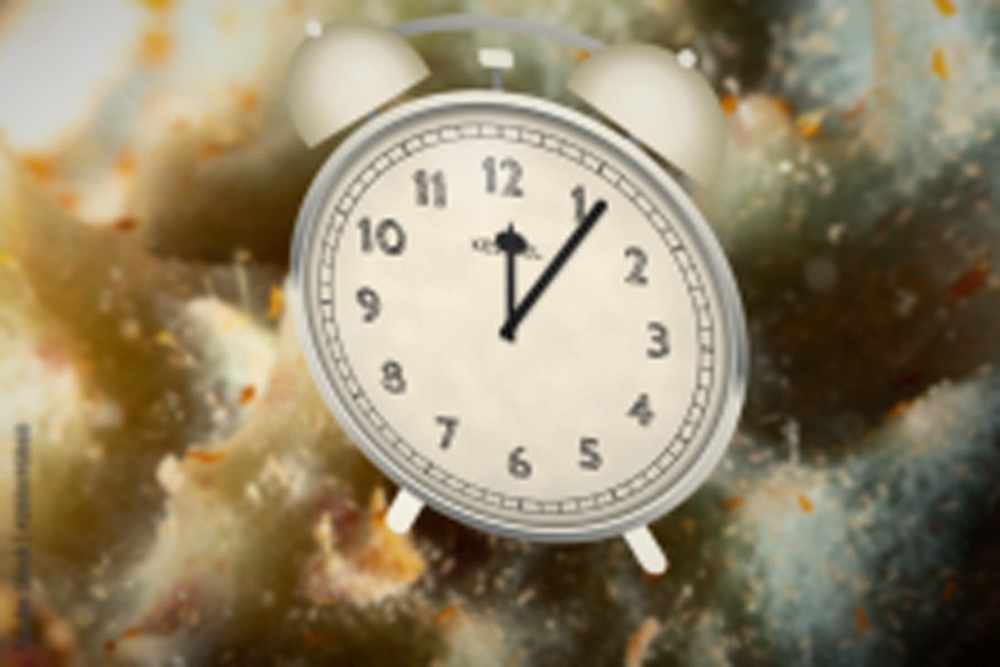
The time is **12:06**
